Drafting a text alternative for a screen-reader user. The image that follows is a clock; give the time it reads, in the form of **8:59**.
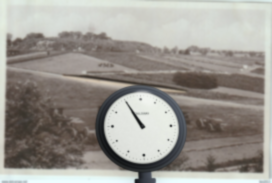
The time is **10:55**
